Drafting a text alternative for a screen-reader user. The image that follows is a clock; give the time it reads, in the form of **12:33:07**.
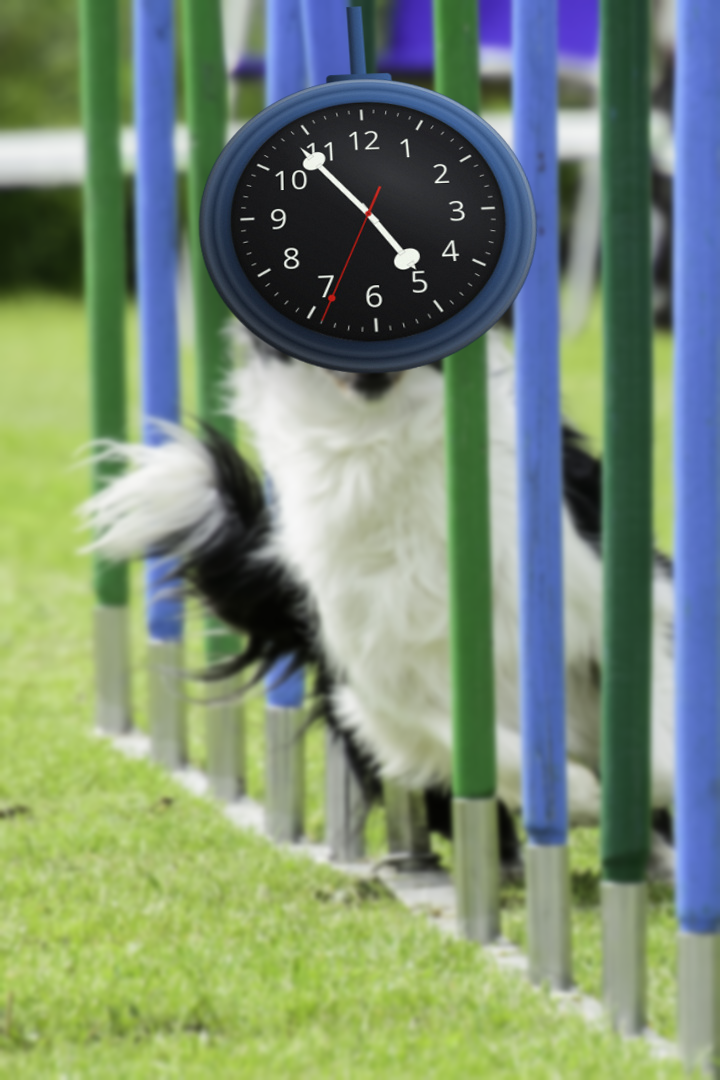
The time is **4:53:34**
